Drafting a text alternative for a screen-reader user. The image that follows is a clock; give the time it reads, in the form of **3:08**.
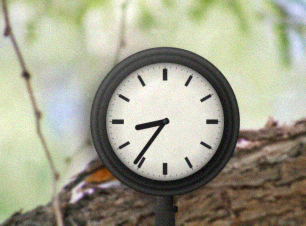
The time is **8:36**
